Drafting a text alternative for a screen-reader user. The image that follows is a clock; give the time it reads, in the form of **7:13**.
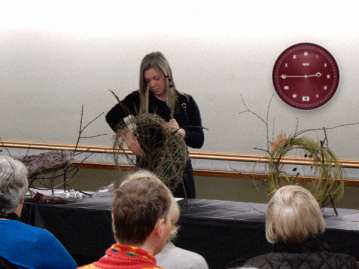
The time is **2:45**
